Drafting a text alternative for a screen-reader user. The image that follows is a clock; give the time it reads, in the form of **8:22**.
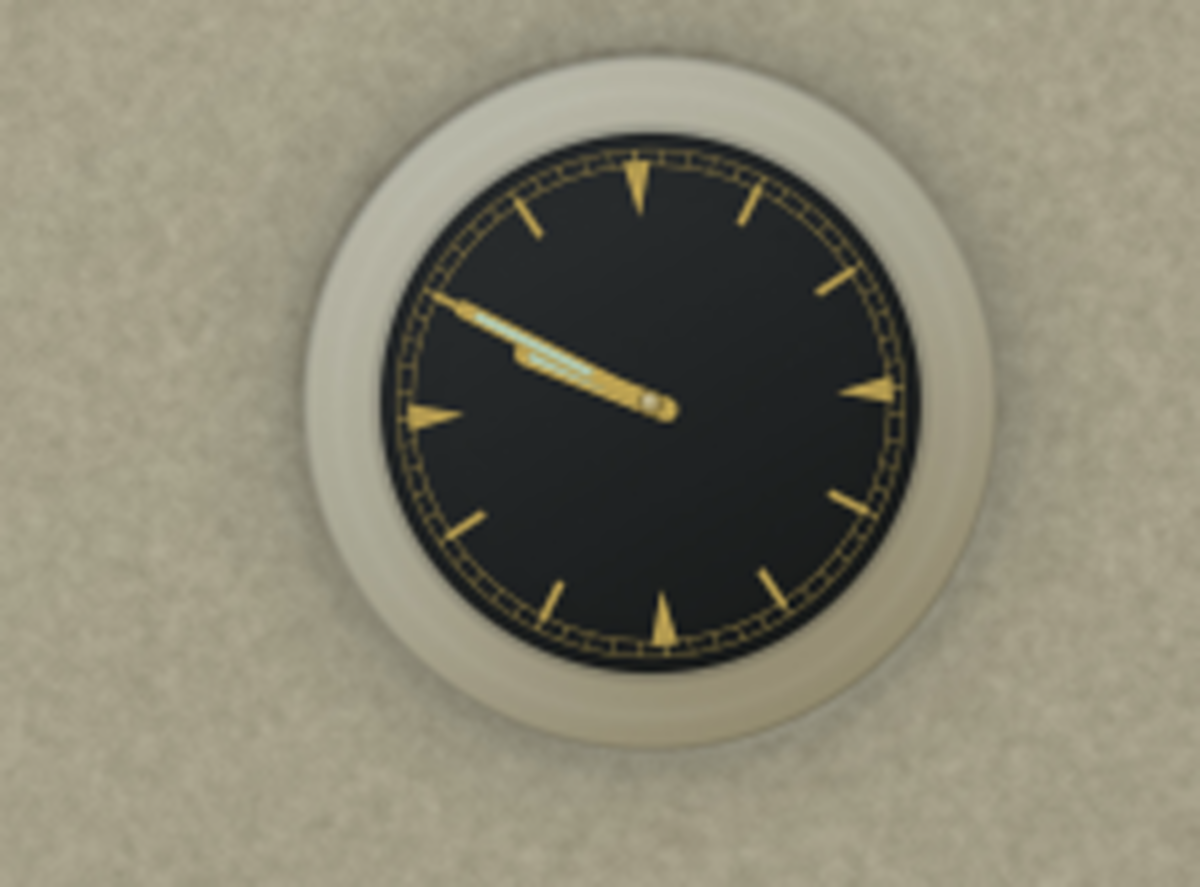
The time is **9:50**
